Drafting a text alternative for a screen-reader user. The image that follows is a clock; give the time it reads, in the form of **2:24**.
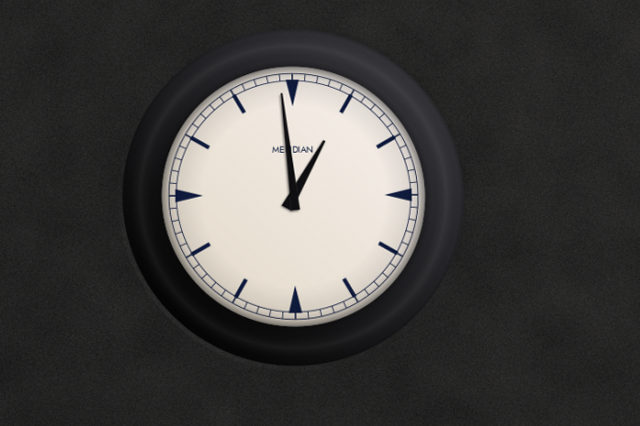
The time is **12:59**
